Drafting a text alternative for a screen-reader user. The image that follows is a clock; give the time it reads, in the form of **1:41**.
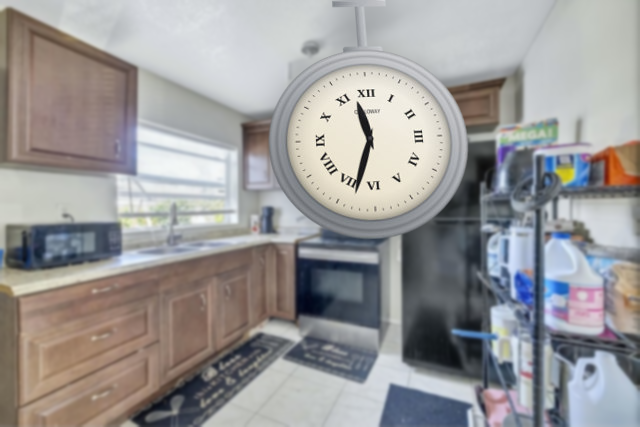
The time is **11:33**
